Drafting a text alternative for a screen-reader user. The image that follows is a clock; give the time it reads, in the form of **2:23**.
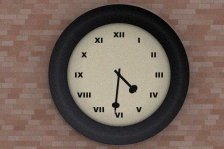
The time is **4:31**
